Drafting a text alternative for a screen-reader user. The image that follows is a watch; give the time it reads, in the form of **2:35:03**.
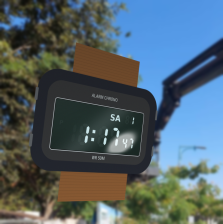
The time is **1:17:47**
